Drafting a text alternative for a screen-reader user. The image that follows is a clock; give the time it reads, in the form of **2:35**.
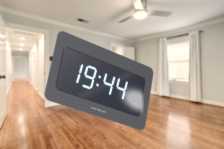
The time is **19:44**
